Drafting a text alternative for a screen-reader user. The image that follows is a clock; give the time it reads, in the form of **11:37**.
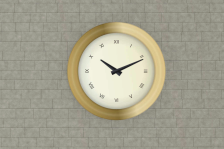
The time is **10:11**
